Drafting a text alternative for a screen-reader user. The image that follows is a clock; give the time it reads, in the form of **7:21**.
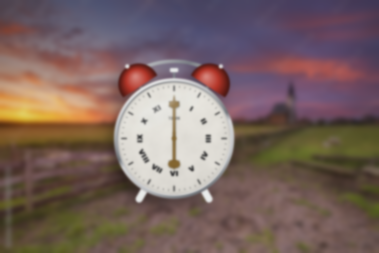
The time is **6:00**
